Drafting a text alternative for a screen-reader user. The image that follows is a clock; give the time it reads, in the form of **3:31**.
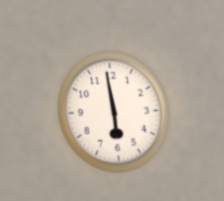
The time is **5:59**
